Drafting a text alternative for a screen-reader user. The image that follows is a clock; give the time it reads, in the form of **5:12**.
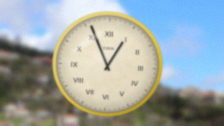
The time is **12:56**
